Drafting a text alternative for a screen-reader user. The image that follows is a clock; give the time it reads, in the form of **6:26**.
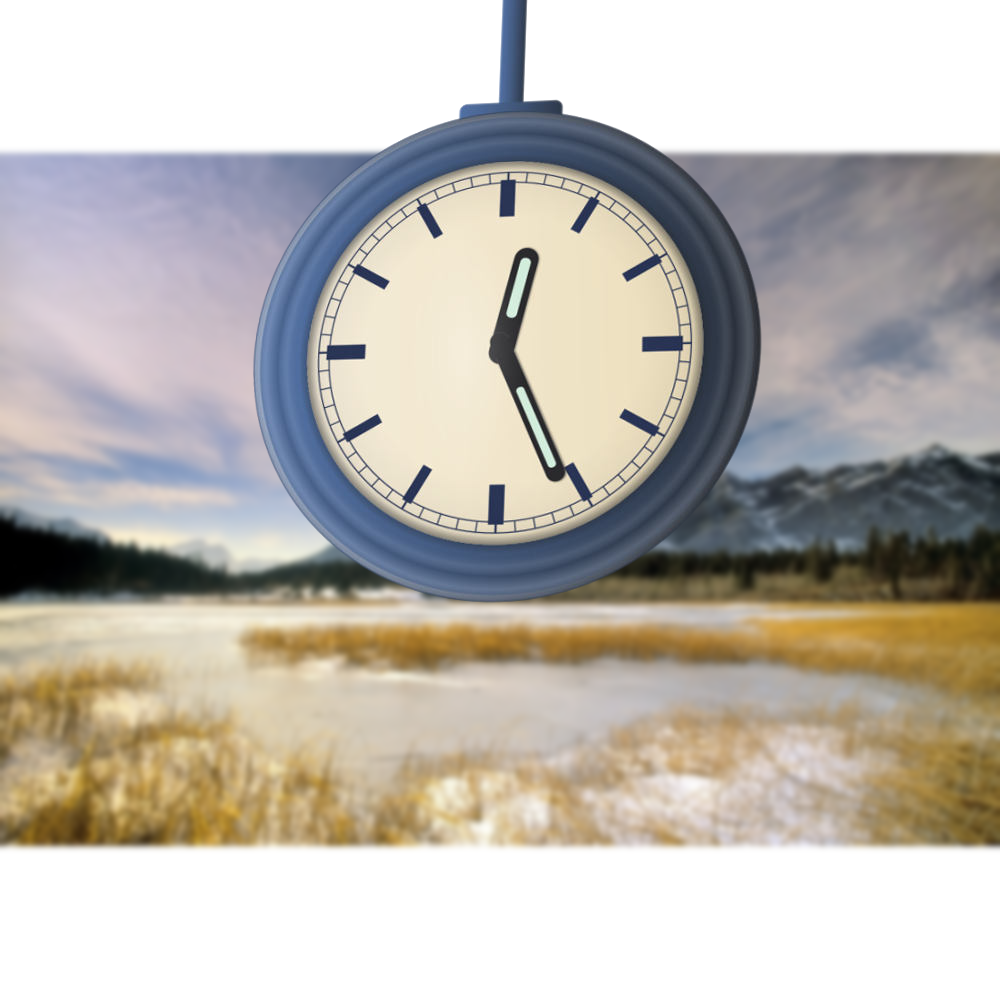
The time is **12:26**
